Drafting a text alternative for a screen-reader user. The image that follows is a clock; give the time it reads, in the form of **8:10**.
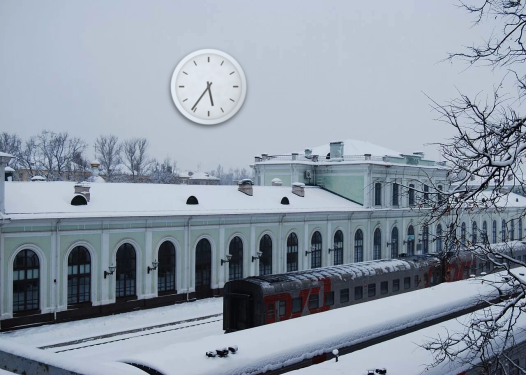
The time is **5:36**
